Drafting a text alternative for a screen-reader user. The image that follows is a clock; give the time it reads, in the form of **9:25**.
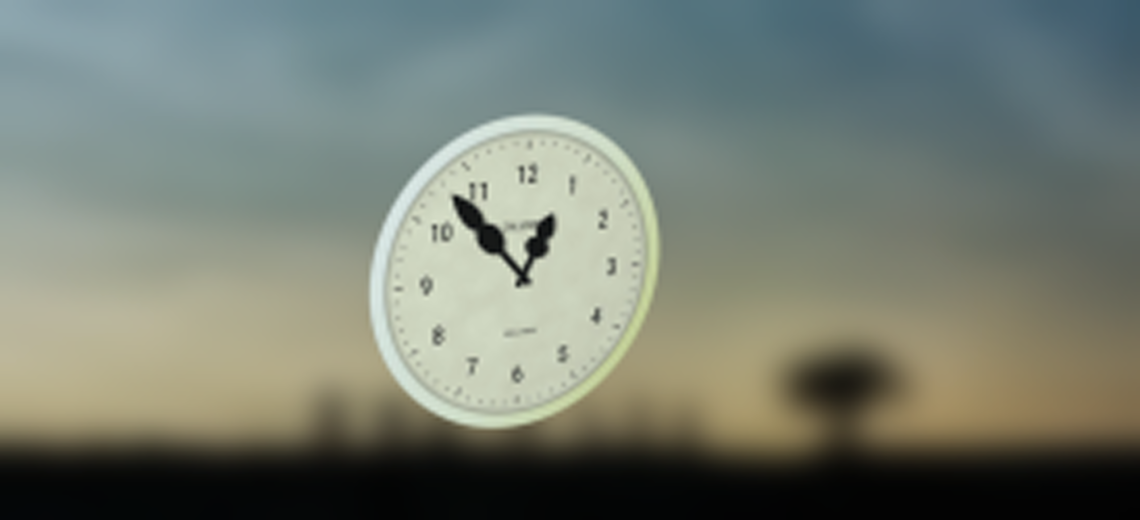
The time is **12:53**
